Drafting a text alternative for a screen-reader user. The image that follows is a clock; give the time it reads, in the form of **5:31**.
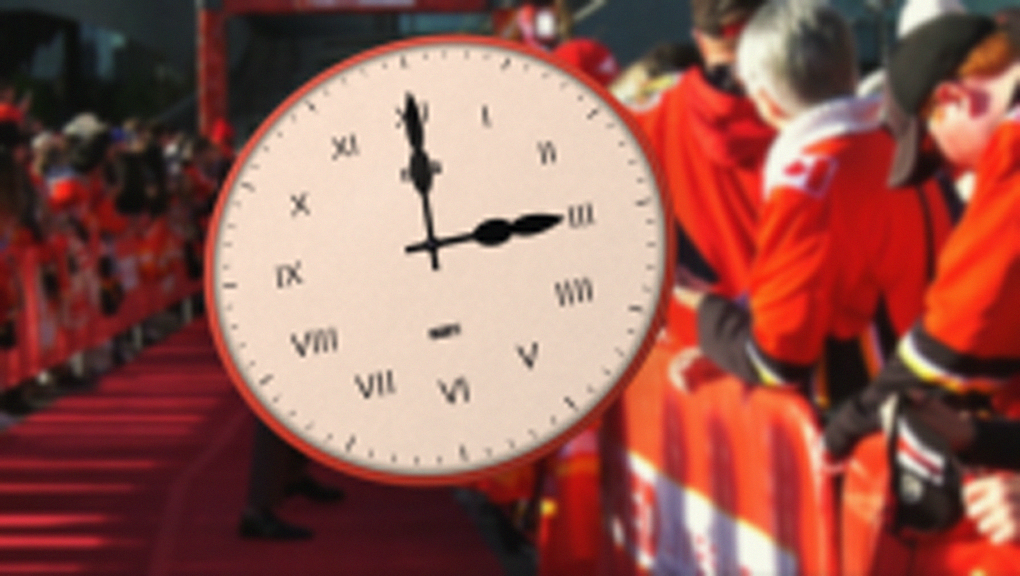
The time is **3:00**
